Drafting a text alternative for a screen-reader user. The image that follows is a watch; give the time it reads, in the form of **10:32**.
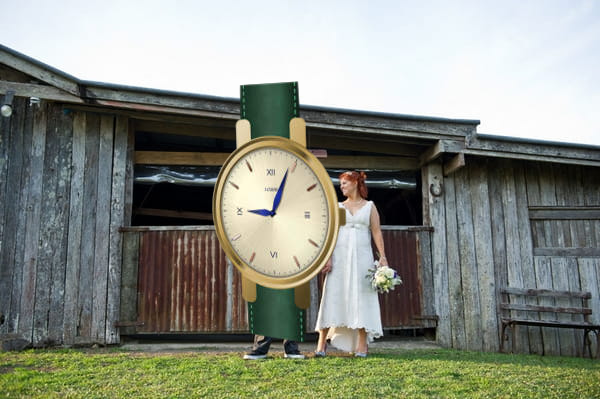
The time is **9:04**
